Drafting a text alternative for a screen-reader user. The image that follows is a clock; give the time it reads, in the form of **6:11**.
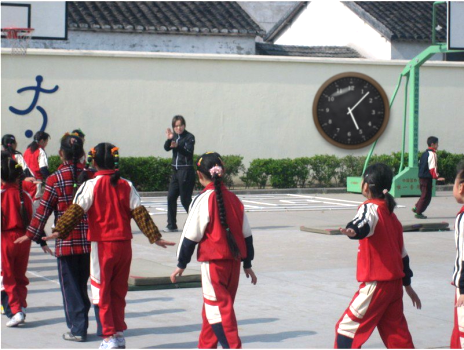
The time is **5:07**
